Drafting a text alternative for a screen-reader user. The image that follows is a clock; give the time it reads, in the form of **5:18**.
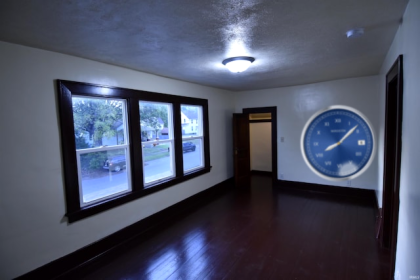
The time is **8:08**
